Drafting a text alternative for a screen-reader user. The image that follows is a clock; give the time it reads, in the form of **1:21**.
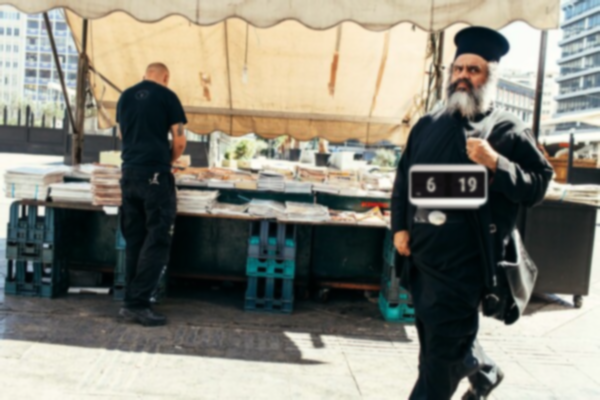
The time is **6:19**
